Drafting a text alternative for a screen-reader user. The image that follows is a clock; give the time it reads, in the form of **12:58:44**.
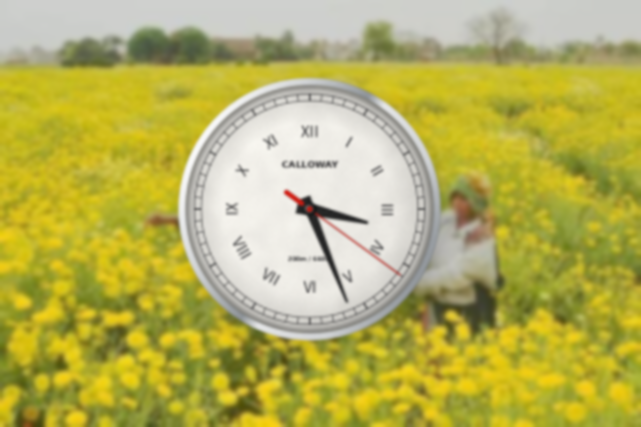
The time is **3:26:21**
